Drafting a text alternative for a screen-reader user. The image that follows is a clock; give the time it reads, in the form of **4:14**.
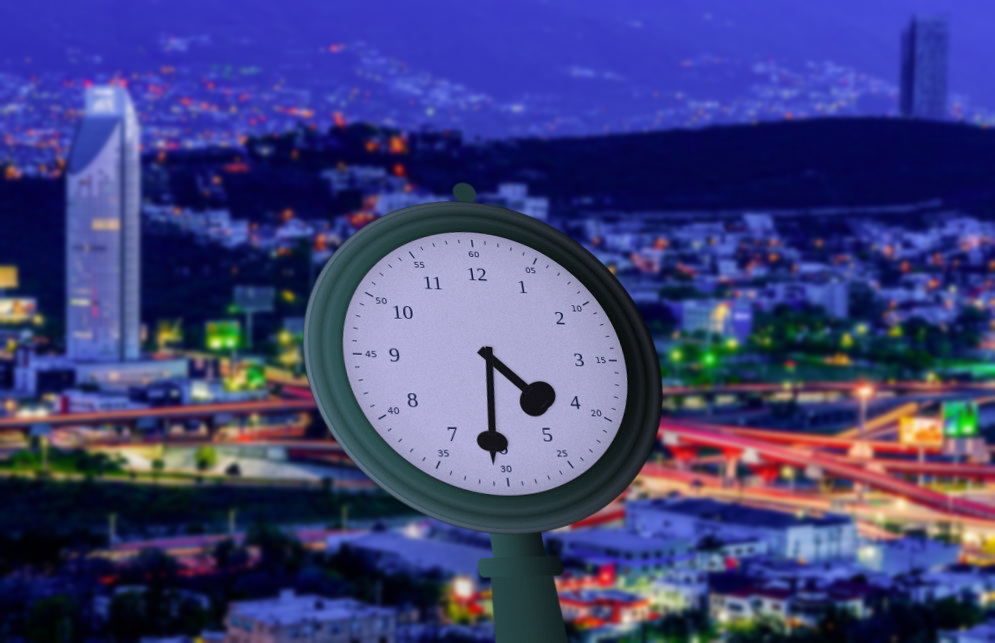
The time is **4:31**
